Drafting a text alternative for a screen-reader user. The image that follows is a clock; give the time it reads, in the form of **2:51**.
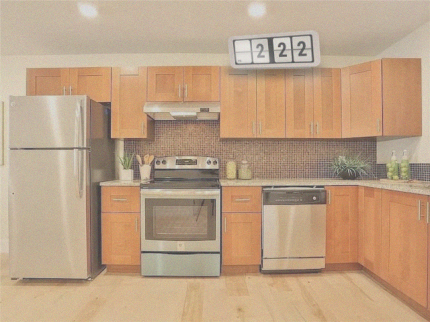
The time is **2:22**
